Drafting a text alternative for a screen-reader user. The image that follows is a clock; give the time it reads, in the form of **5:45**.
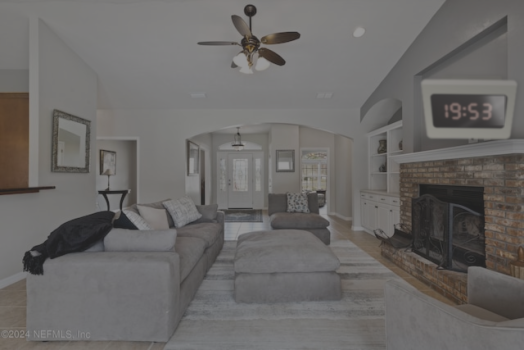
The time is **19:53**
